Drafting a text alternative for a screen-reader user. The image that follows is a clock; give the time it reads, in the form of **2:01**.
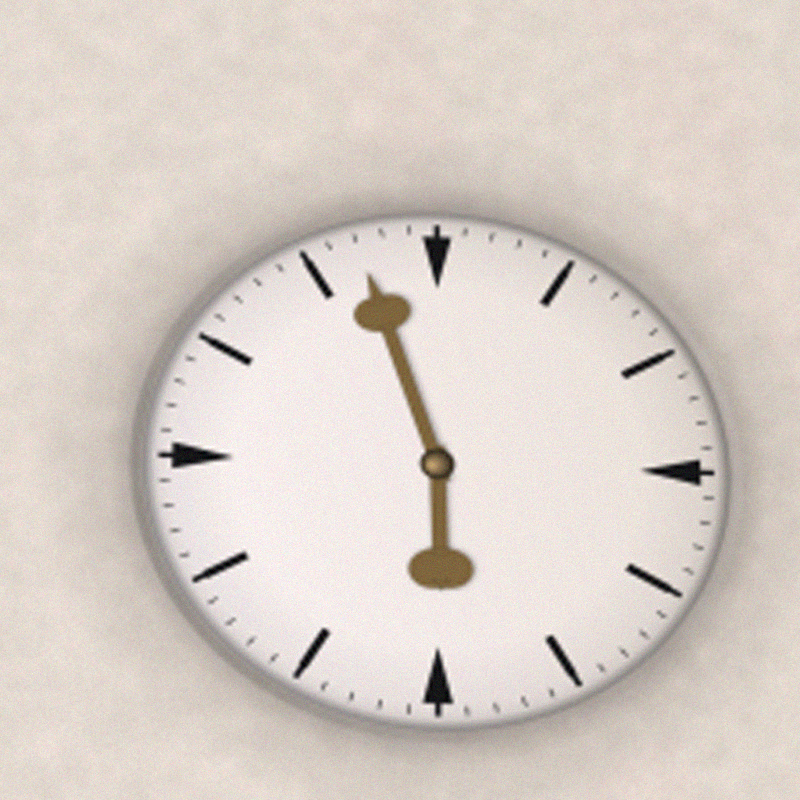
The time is **5:57**
